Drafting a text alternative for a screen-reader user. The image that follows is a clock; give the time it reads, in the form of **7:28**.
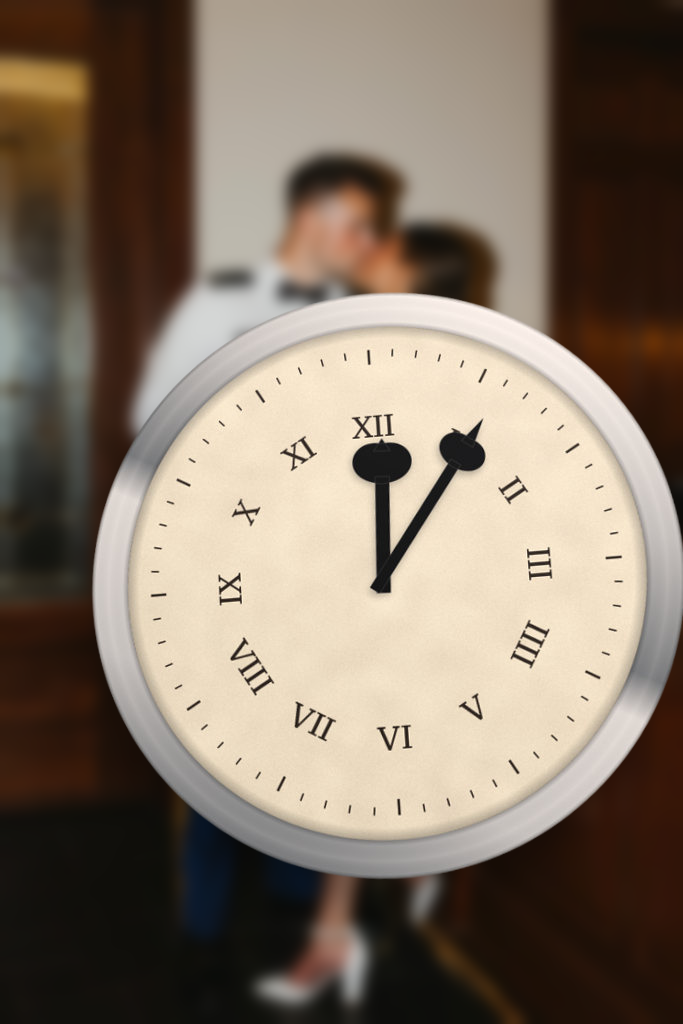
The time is **12:06**
